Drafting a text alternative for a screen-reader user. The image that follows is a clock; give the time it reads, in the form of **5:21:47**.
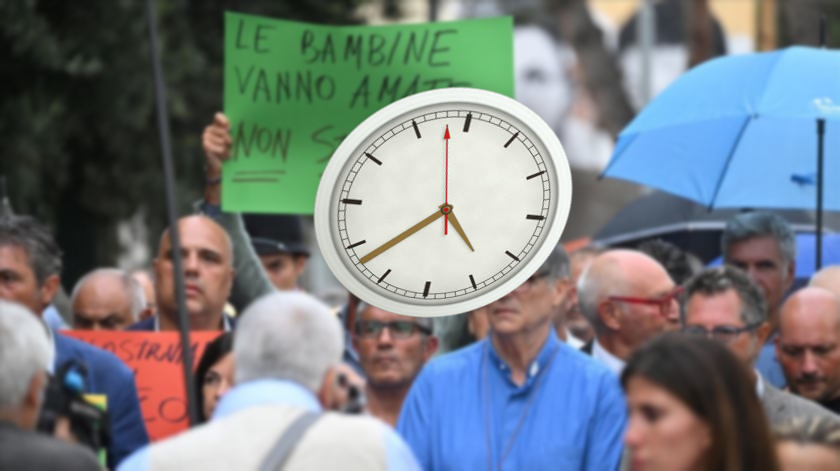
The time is **4:37:58**
